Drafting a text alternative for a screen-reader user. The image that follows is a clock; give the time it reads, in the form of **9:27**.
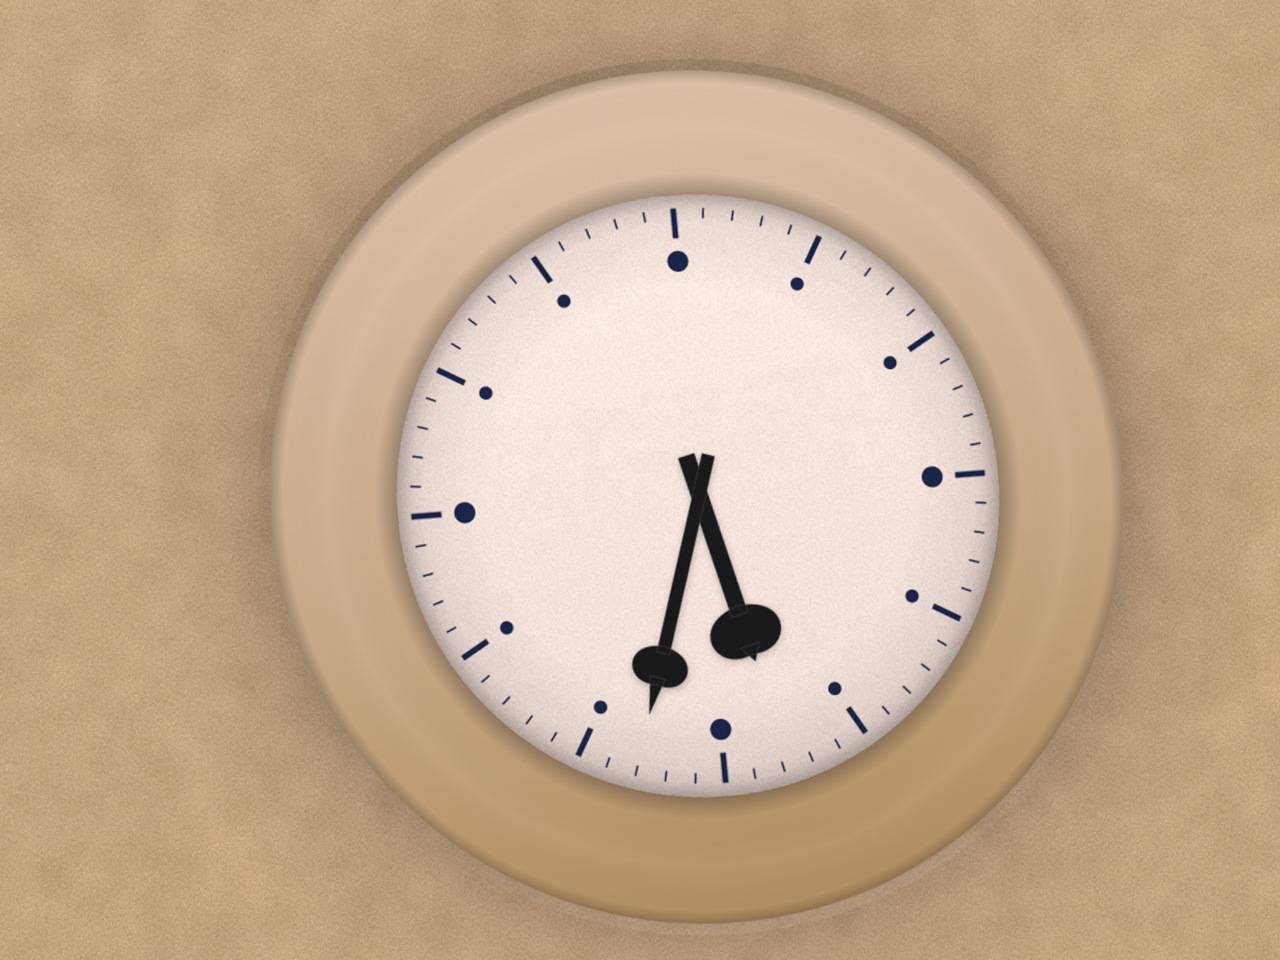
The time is **5:33**
